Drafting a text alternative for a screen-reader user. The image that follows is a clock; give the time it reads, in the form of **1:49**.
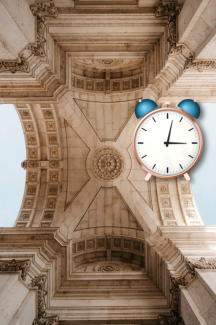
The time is **3:02**
